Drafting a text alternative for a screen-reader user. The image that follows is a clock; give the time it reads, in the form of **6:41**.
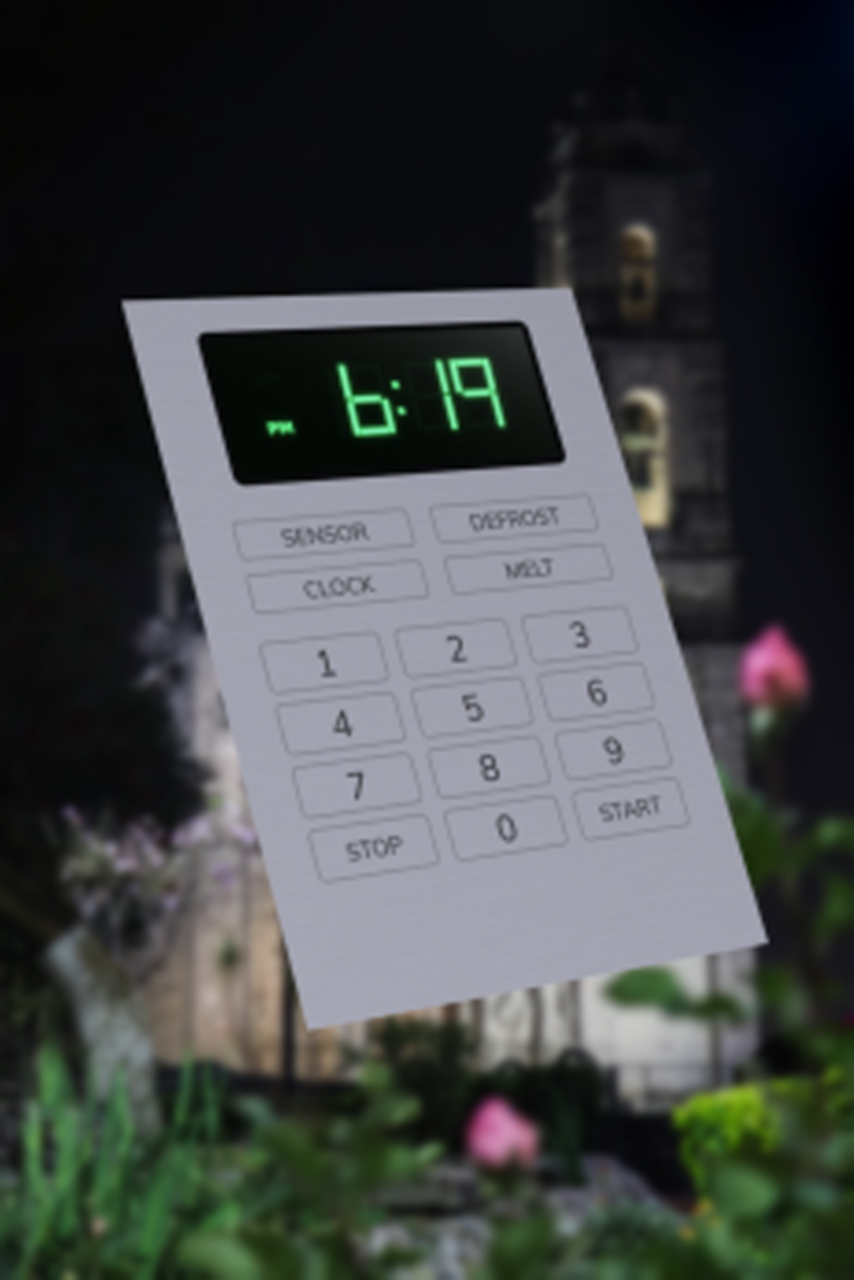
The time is **6:19**
